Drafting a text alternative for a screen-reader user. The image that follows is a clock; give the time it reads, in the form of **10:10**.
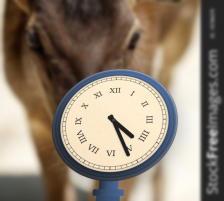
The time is **4:26**
